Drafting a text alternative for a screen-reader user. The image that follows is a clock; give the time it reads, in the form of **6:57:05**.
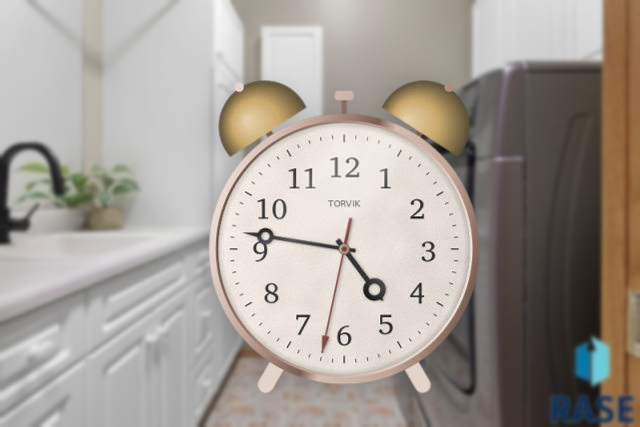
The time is **4:46:32**
